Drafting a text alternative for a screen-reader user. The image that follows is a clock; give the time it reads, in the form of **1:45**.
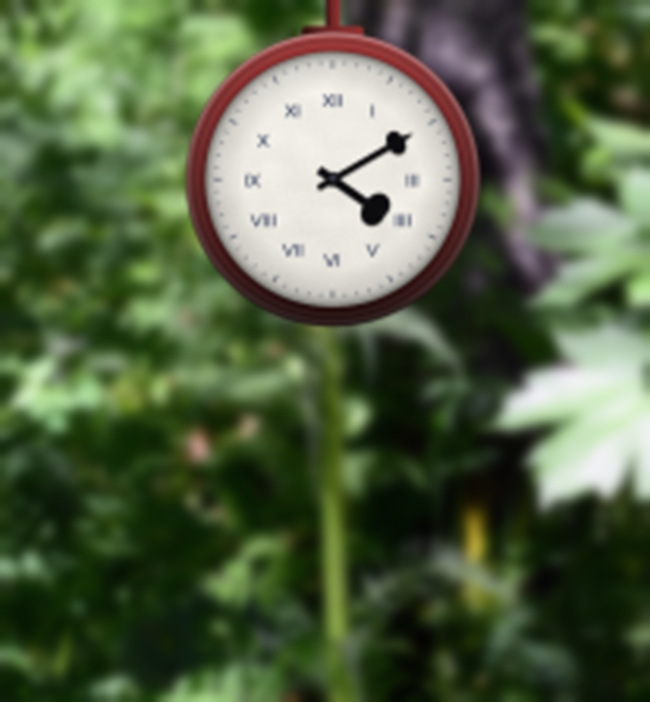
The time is **4:10**
